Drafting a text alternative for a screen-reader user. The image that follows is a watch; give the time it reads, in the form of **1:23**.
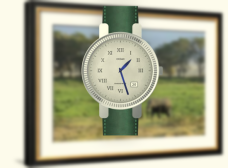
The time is **1:27**
